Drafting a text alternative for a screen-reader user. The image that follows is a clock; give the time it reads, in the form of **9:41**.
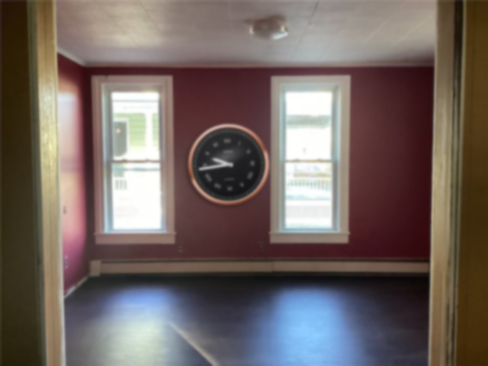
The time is **9:44**
